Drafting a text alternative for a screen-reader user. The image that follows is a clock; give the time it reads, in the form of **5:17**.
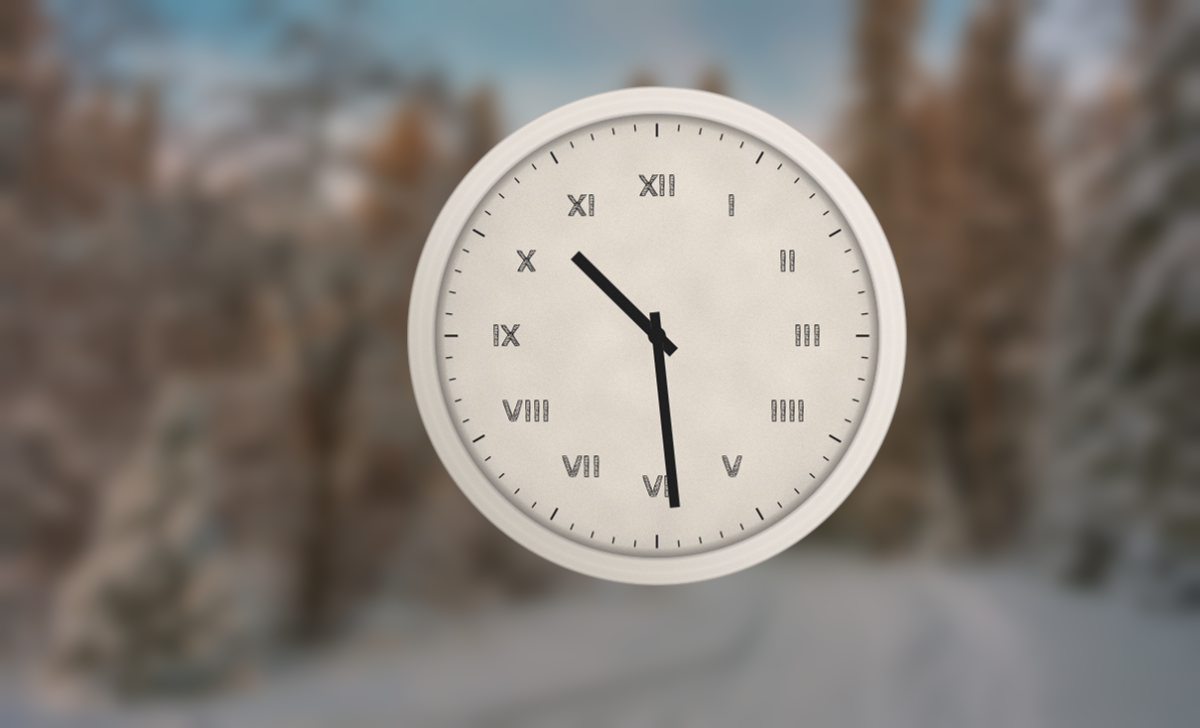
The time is **10:29**
